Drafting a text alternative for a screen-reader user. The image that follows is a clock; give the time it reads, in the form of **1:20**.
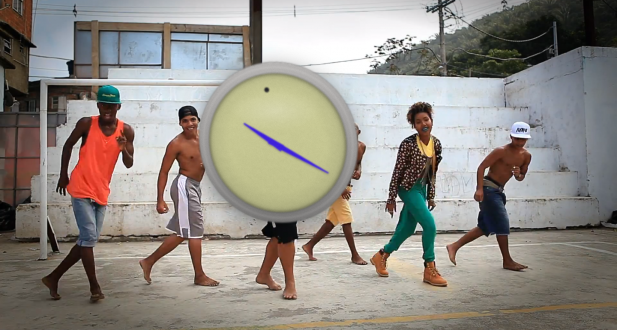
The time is **10:21**
